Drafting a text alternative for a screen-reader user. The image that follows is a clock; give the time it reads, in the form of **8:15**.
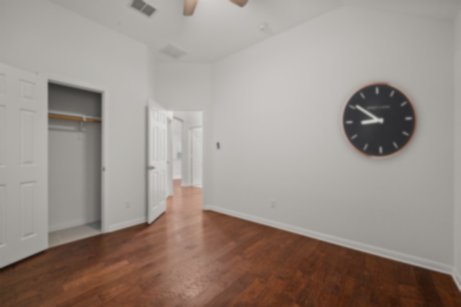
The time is **8:51**
